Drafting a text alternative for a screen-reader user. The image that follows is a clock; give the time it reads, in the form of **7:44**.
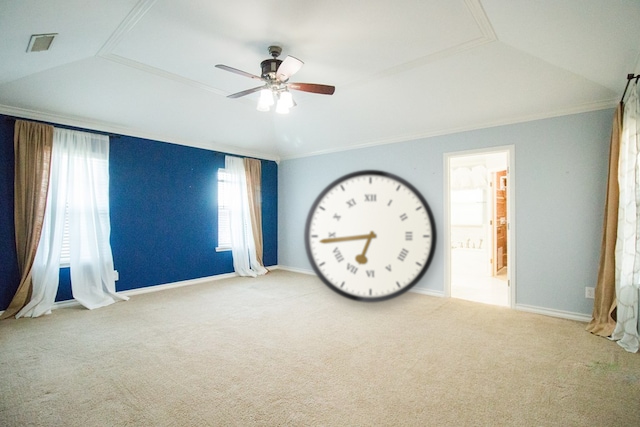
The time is **6:44**
